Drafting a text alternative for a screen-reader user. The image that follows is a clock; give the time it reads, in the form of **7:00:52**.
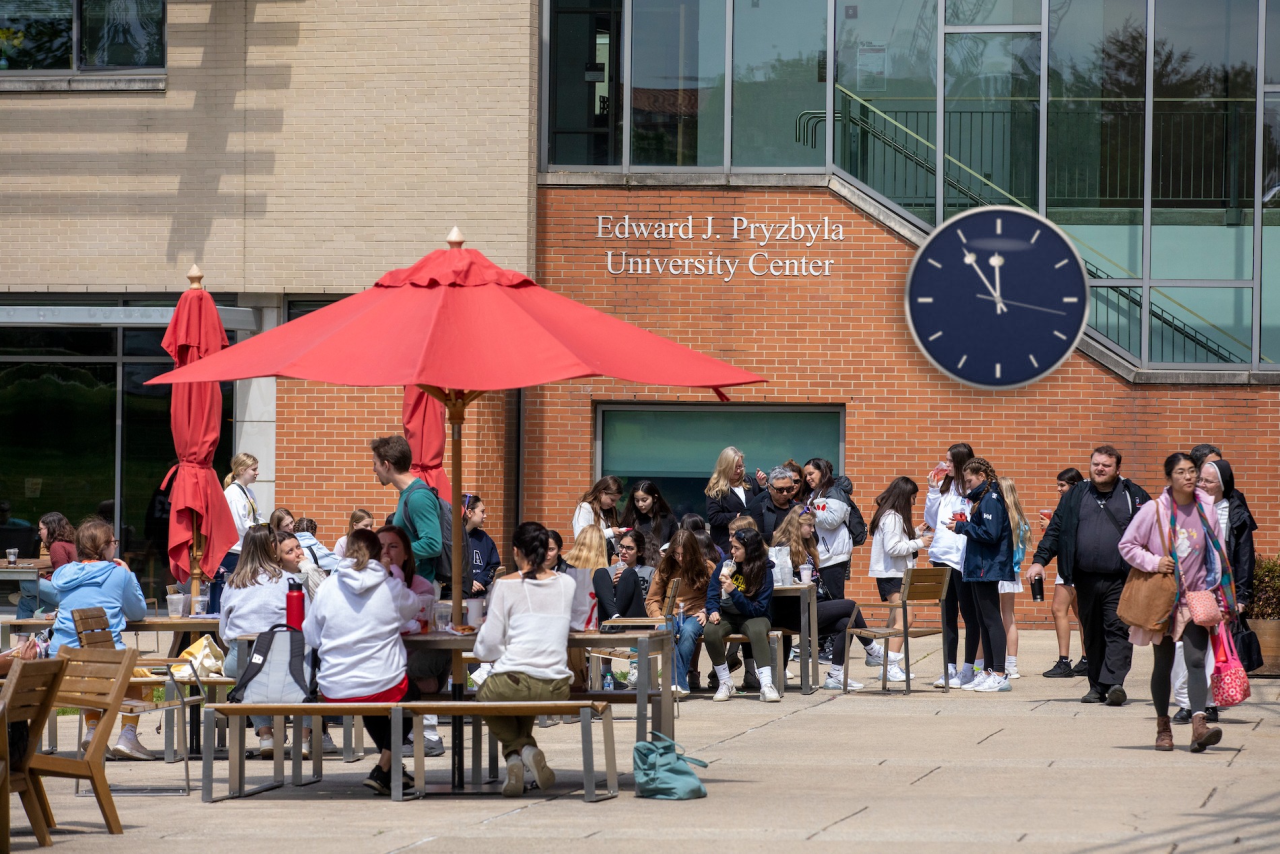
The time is **11:54:17**
